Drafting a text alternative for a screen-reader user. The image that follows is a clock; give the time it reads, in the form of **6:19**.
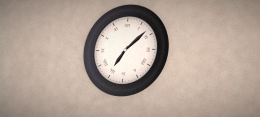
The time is **7:08**
